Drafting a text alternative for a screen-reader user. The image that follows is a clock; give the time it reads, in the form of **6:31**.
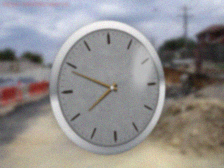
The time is **7:49**
